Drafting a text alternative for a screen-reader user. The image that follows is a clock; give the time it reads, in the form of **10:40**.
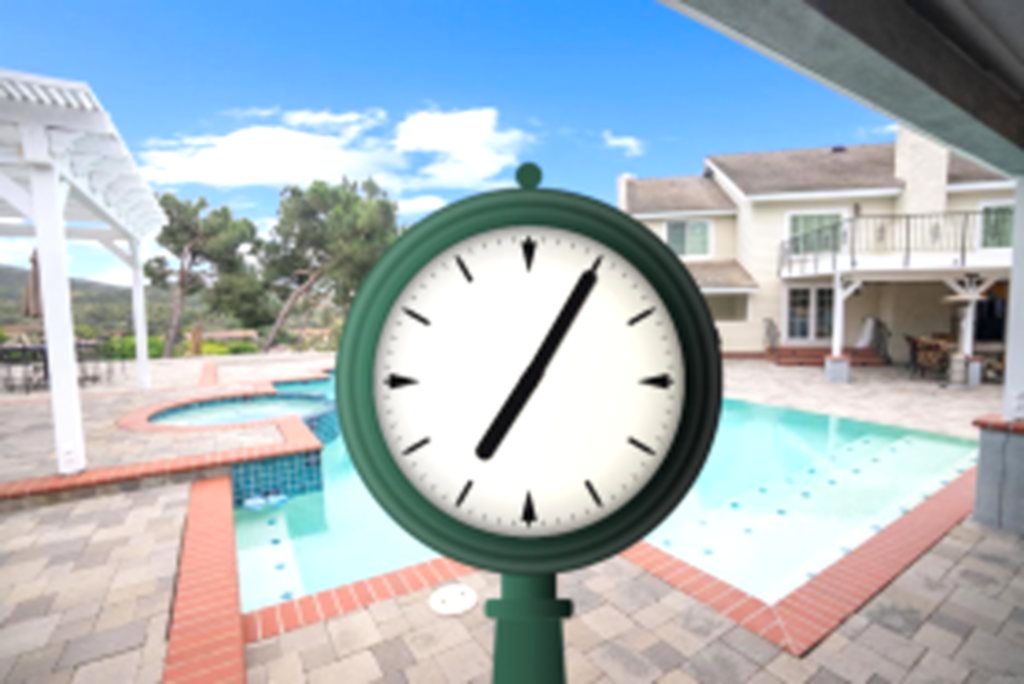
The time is **7:05**
